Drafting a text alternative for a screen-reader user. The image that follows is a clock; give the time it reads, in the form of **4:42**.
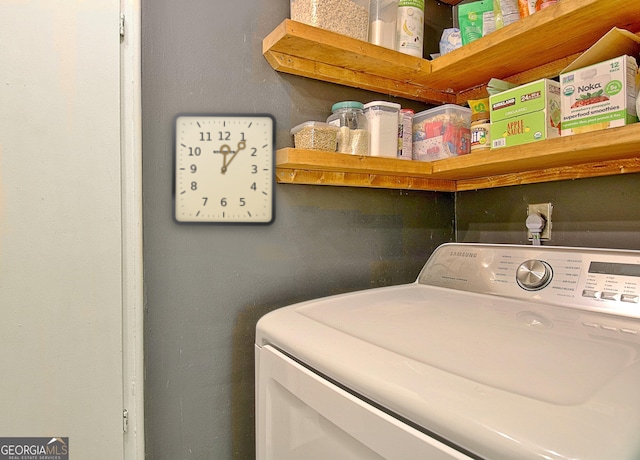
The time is **12:06**
